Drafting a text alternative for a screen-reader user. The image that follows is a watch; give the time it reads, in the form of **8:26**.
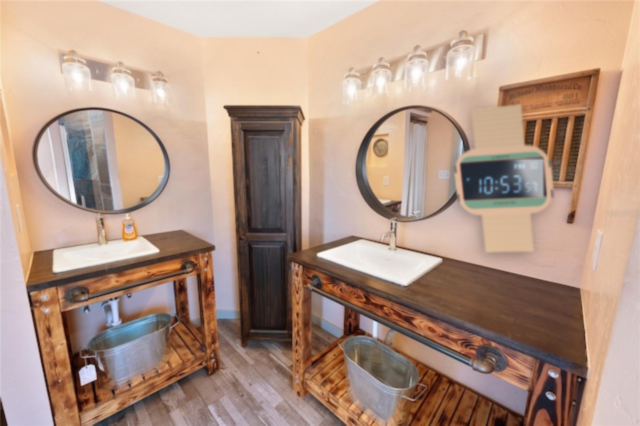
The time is **10:53**
